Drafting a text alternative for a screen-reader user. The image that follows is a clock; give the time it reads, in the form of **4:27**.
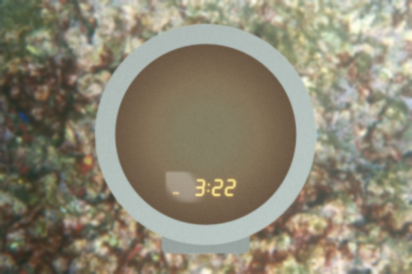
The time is **3:22**
